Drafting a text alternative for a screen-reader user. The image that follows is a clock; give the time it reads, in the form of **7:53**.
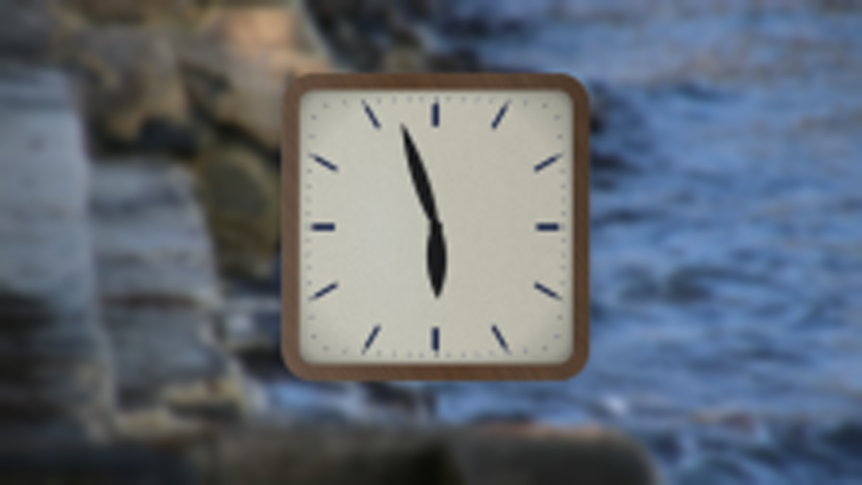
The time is **5:57**
